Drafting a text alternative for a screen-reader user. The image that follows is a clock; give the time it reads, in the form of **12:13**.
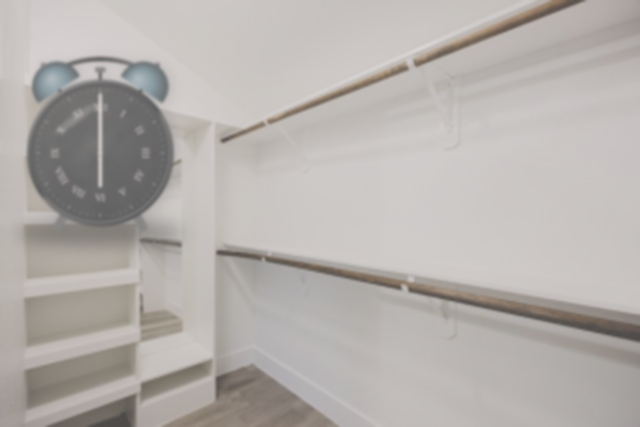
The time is **6:00**
